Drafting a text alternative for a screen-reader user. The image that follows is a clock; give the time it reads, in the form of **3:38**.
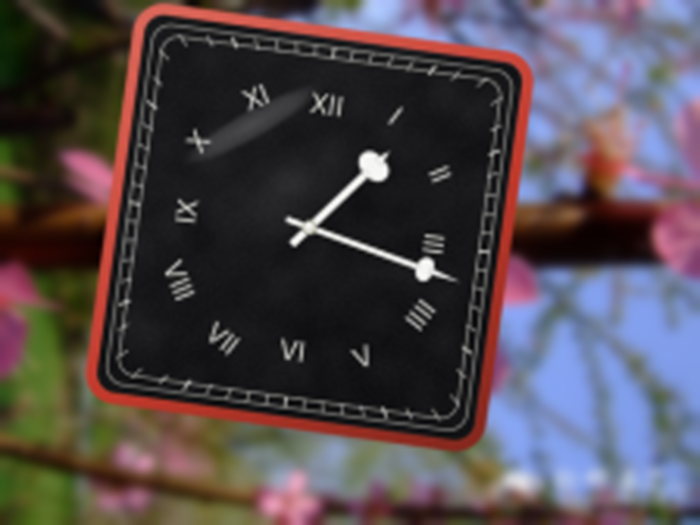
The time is **1:17**
